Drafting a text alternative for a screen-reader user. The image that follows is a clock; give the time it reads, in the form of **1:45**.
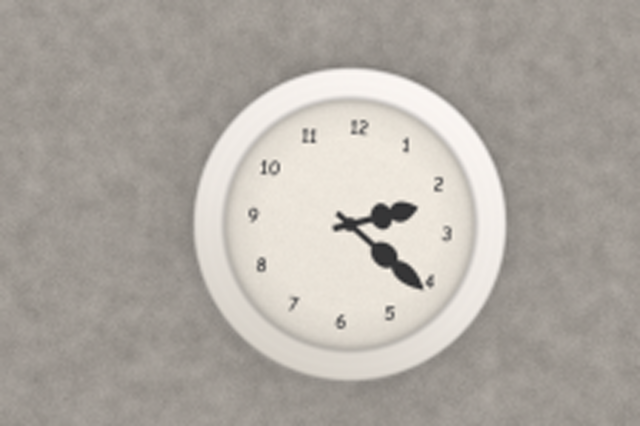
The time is **2:21**
